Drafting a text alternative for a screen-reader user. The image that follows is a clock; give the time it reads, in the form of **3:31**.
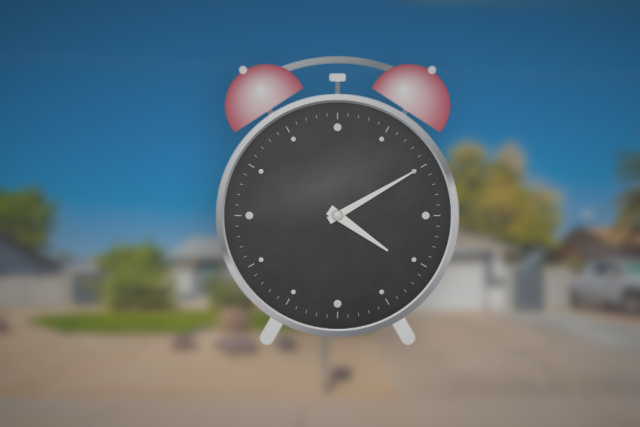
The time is **4:10**
